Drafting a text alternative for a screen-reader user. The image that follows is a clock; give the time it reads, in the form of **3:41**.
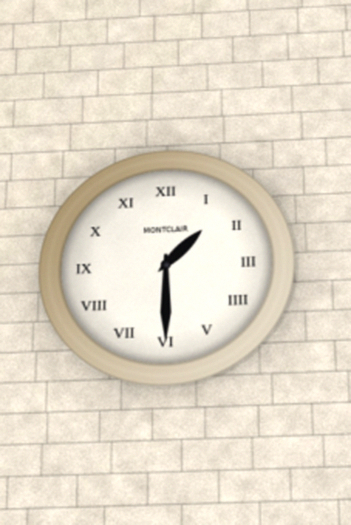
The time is **1:30**
